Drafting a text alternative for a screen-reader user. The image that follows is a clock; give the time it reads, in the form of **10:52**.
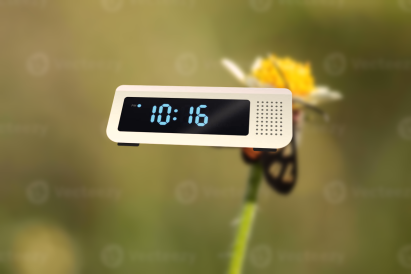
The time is **10:16**
